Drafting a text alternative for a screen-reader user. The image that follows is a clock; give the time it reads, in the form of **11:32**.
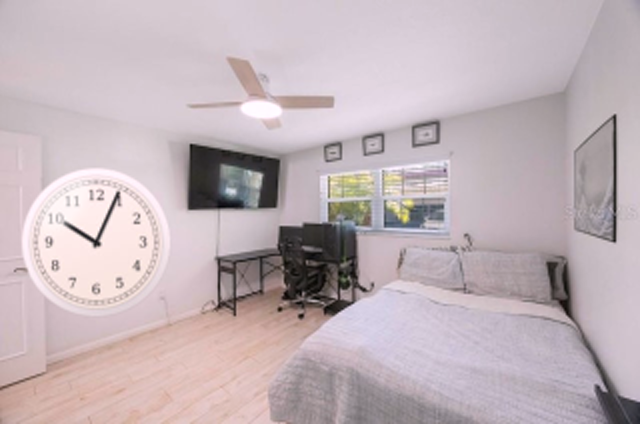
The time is **10:04**
